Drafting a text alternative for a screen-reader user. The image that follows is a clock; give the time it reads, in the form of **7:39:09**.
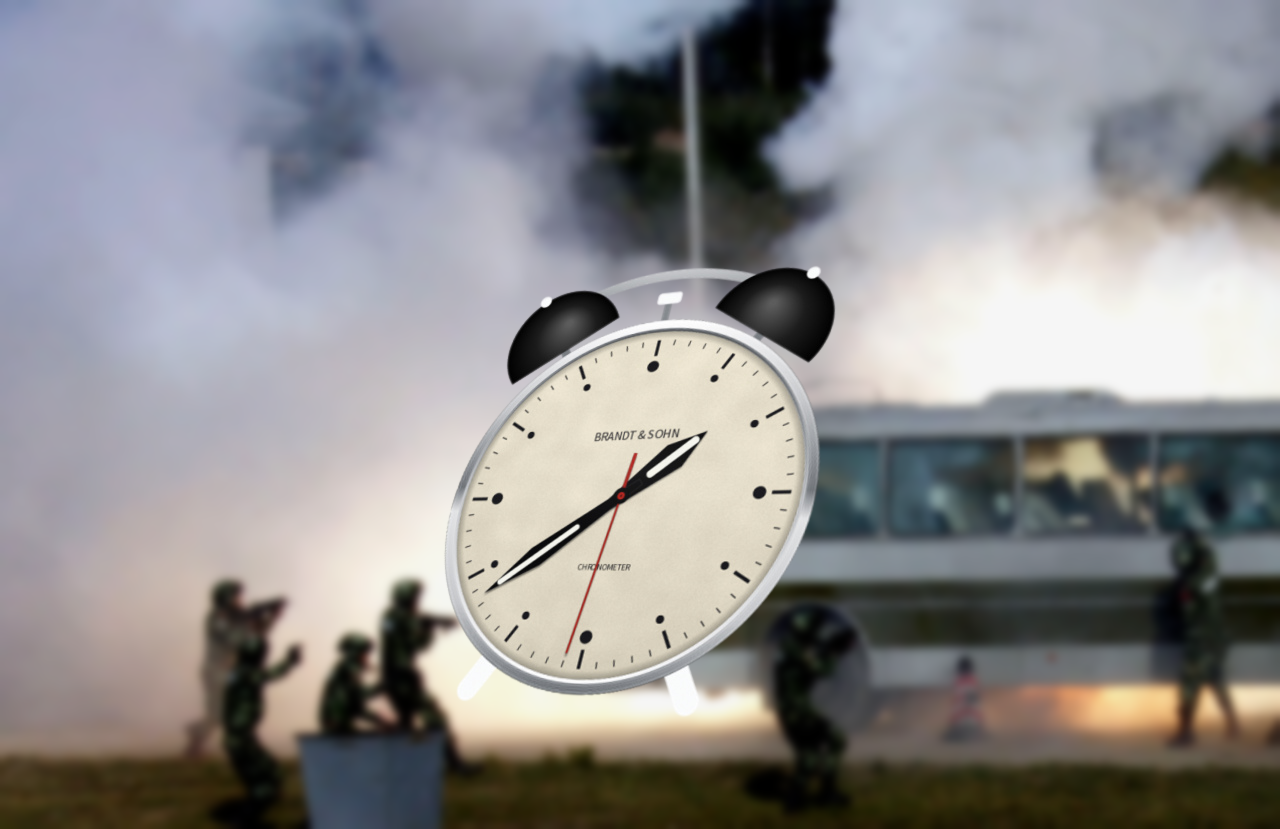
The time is **1:38:31**
